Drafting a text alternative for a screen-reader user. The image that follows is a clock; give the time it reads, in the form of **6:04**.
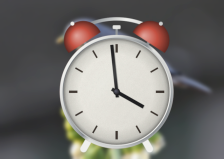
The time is **3:59**
